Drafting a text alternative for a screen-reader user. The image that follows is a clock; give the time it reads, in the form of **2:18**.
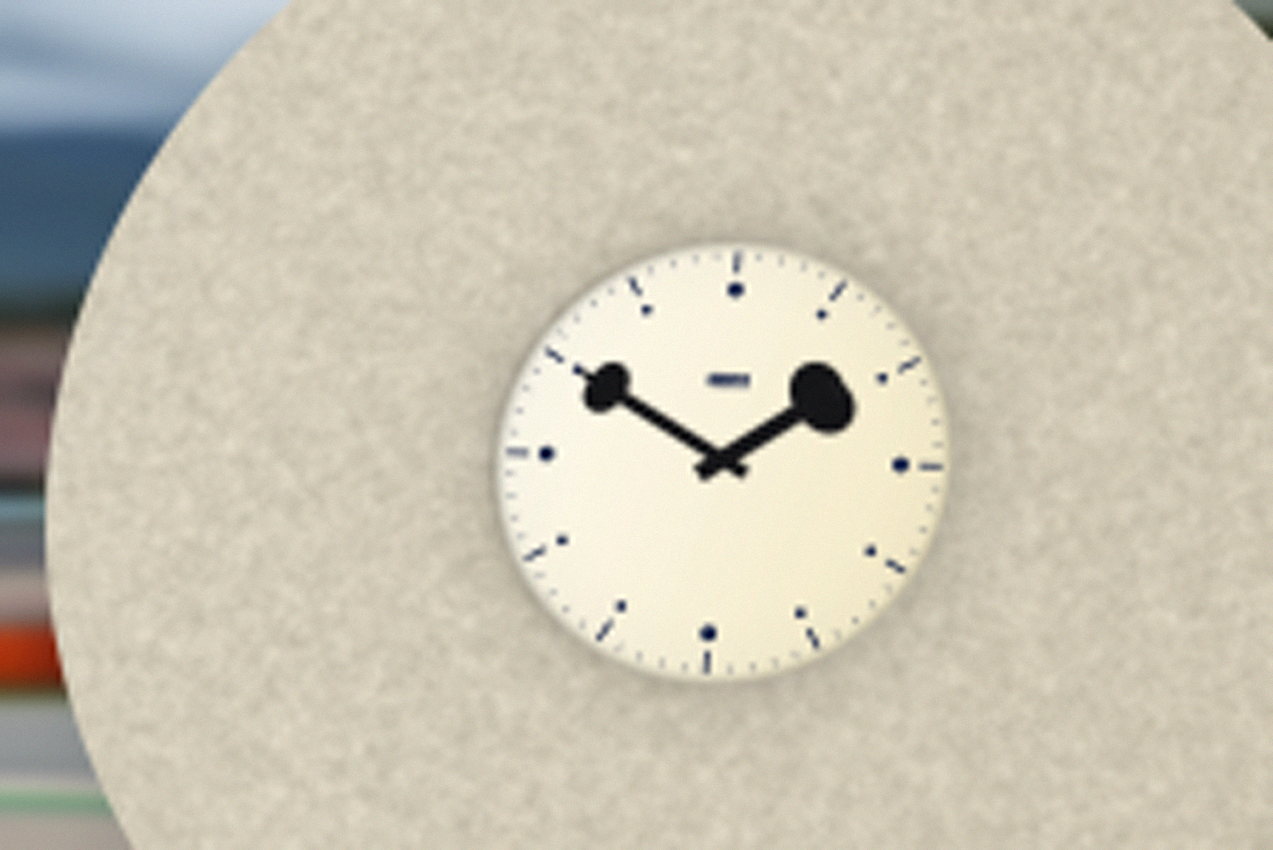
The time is **1:50**
